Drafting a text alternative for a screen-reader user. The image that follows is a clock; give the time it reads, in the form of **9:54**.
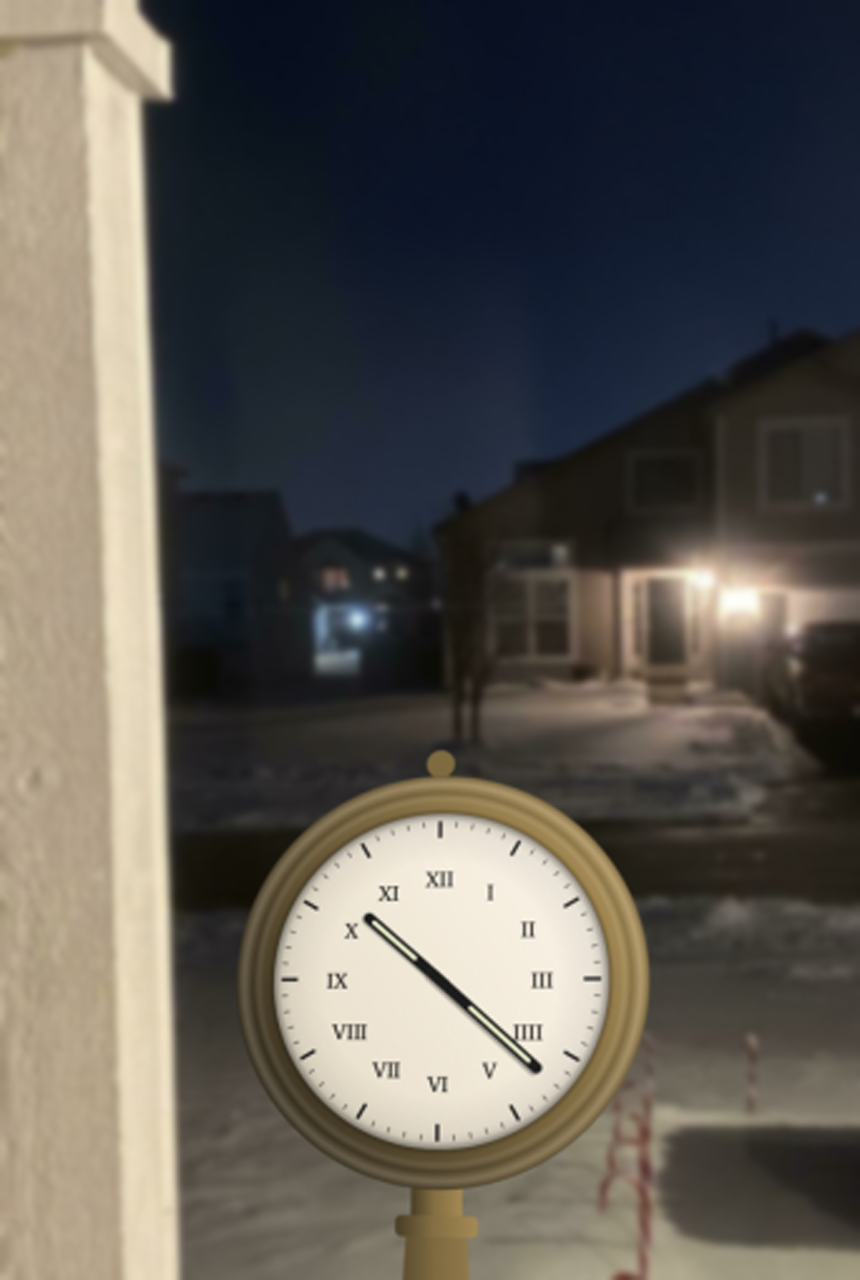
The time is **10:22**
